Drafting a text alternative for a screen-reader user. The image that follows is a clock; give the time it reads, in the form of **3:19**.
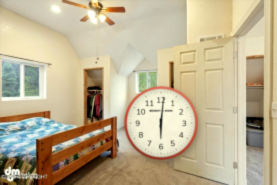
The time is **6:01**
